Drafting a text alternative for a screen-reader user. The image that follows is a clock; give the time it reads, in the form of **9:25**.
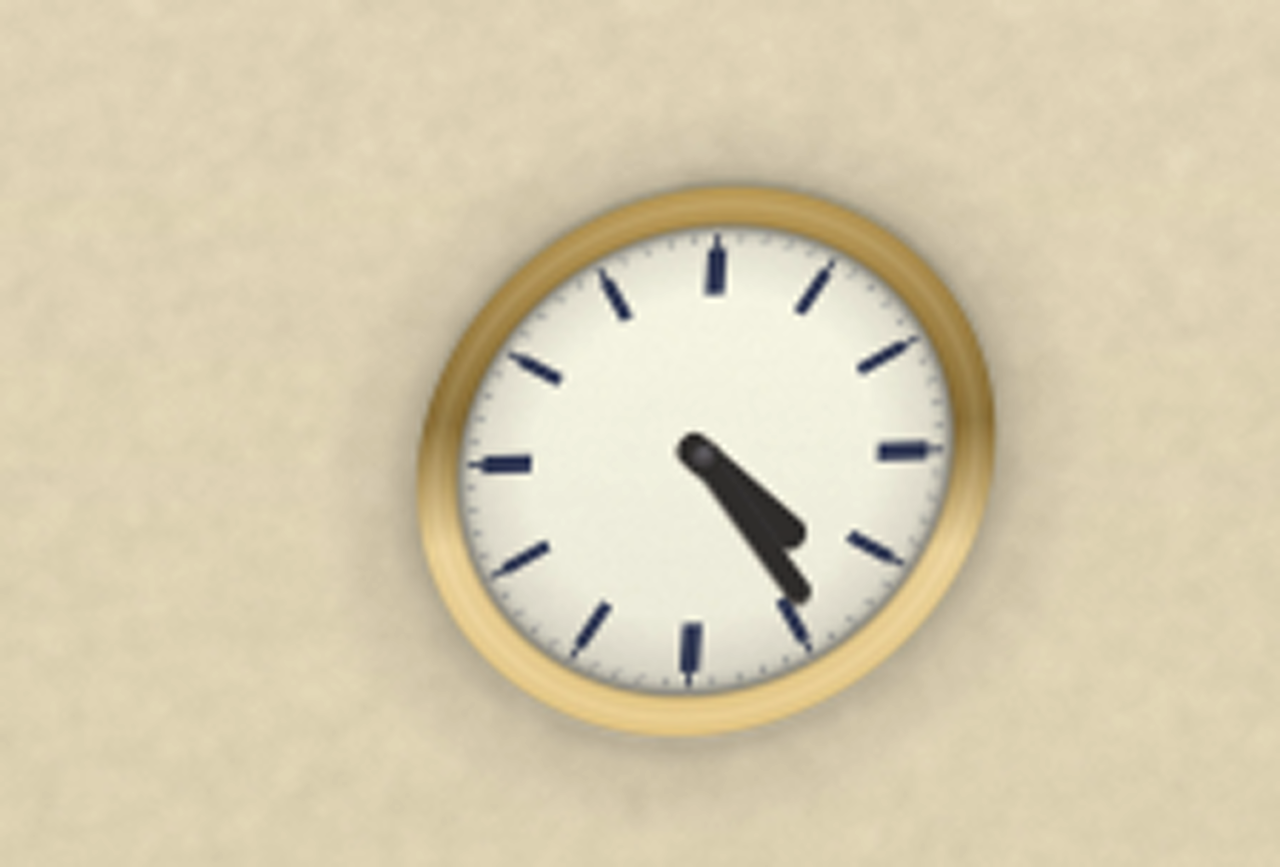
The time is **4:24**
